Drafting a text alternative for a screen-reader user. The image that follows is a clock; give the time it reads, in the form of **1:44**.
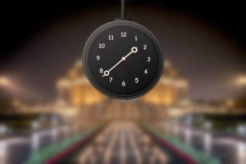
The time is **1:38**
